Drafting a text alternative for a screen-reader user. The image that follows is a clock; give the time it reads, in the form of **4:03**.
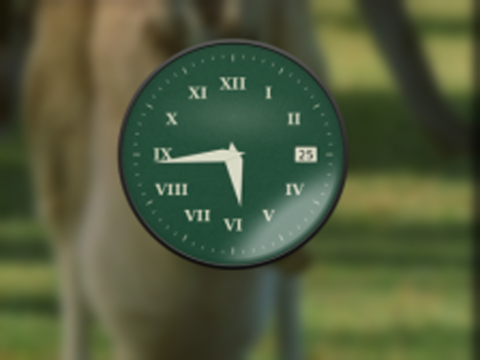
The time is **5:44**
